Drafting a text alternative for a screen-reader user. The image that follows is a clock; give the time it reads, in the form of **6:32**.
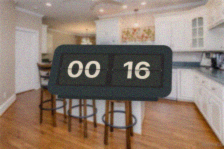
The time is **0:16**
